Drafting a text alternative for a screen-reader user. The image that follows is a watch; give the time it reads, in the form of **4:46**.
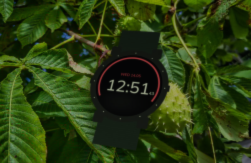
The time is **12:51**
